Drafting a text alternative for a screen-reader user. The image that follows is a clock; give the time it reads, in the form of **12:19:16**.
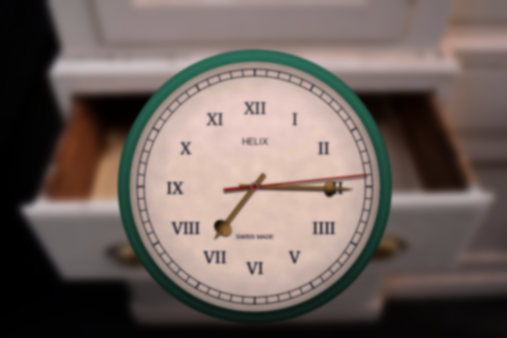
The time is **7:15:14**
